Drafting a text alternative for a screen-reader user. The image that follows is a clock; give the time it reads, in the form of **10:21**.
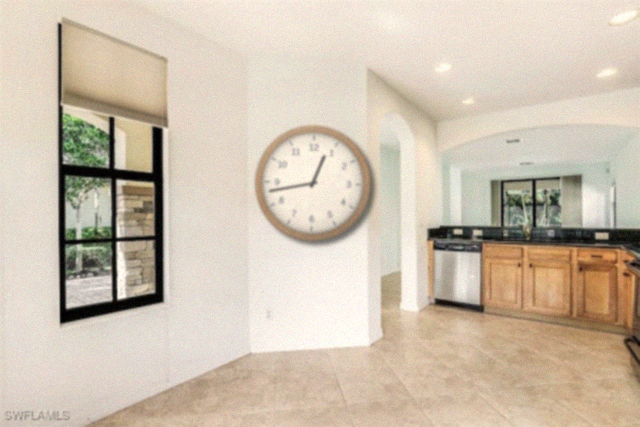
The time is **12:43**
